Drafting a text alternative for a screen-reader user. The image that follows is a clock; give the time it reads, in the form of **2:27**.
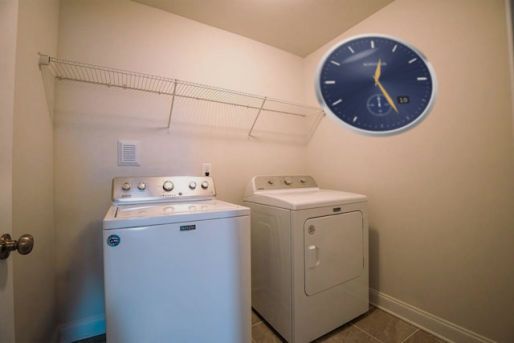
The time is **12:26**
